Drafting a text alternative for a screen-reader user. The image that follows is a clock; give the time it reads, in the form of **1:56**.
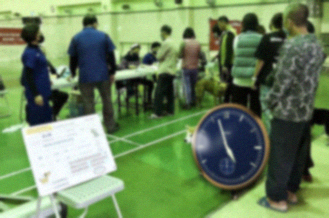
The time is **4:57**
